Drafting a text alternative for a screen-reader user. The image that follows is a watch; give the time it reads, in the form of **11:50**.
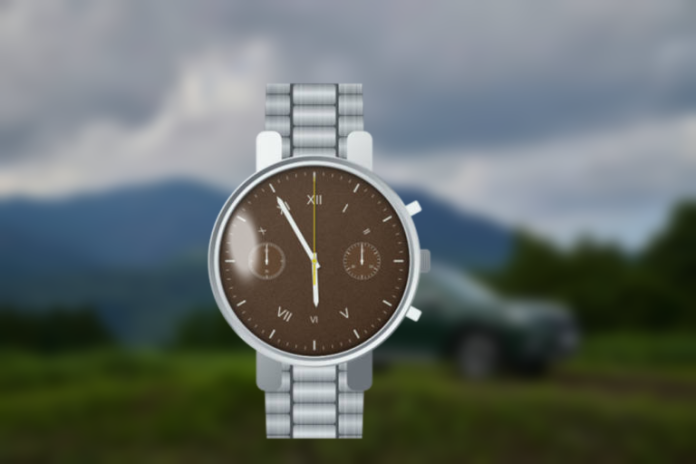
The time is **5:55**
